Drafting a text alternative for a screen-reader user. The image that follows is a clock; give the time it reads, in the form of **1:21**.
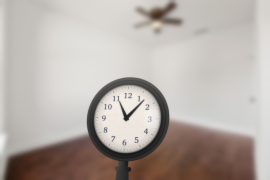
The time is **11:07**
